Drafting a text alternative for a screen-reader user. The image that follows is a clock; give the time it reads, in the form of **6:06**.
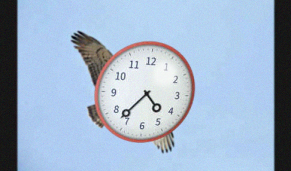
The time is **4:37**
